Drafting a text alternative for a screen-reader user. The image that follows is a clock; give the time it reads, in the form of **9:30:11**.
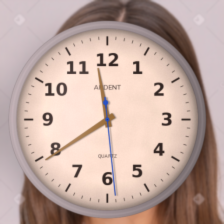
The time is **11:39:29**
